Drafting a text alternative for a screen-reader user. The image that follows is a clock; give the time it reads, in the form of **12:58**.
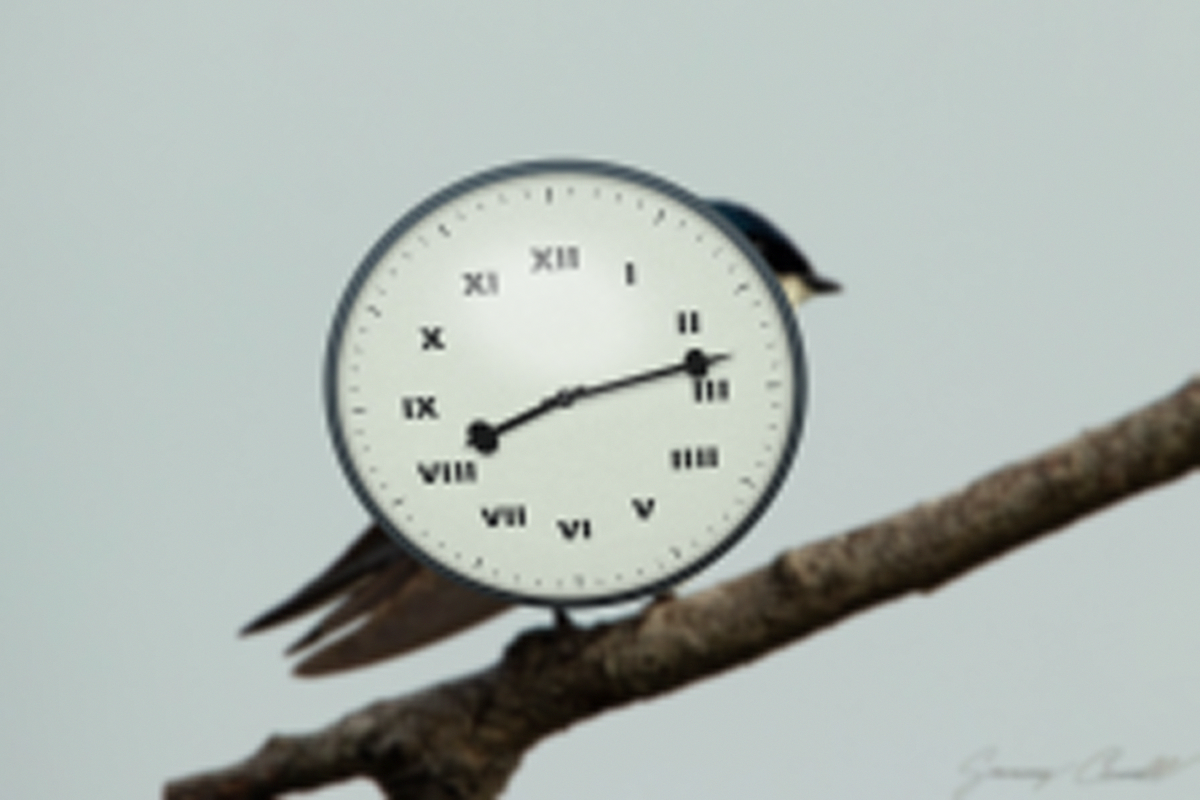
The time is **8:13**
